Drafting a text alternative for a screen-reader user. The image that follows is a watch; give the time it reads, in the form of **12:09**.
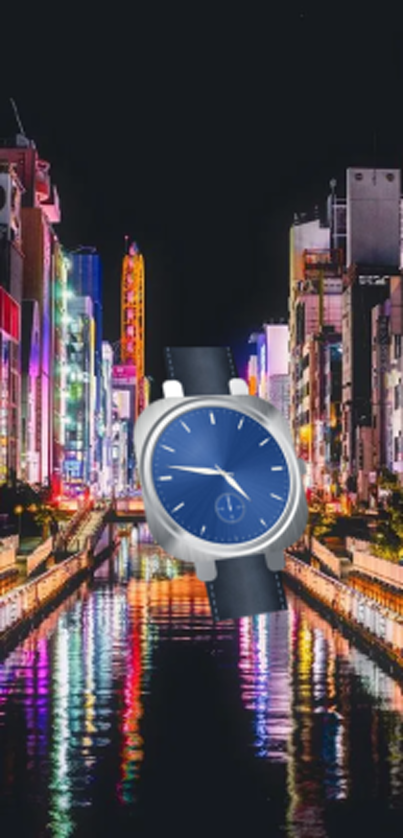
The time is **4:47**
